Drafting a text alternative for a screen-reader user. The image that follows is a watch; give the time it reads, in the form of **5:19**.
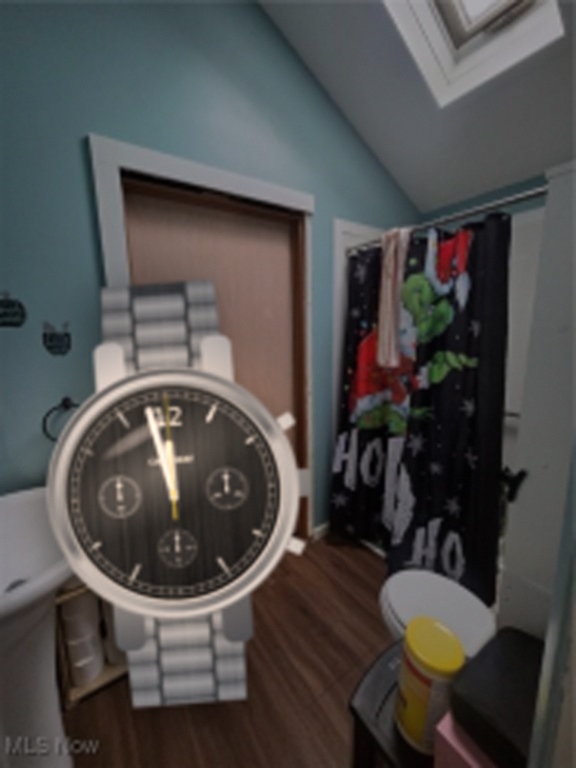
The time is **11:58**
